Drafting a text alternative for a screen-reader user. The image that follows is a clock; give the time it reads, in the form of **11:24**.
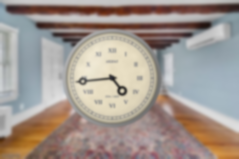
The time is **4:44**
